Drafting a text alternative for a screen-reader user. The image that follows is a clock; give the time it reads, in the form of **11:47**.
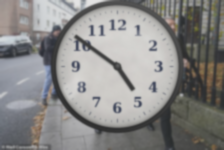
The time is **4:51**
